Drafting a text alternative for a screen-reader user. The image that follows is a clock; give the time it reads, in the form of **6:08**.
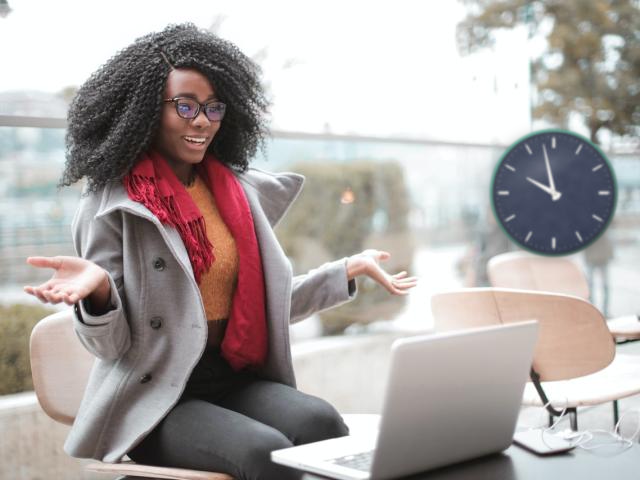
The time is **9:58**
